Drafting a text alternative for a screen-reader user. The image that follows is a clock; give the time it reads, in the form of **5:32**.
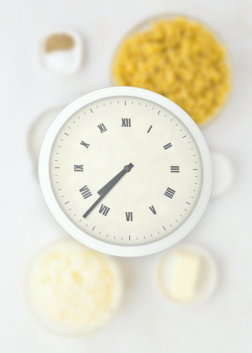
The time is **7:37**
